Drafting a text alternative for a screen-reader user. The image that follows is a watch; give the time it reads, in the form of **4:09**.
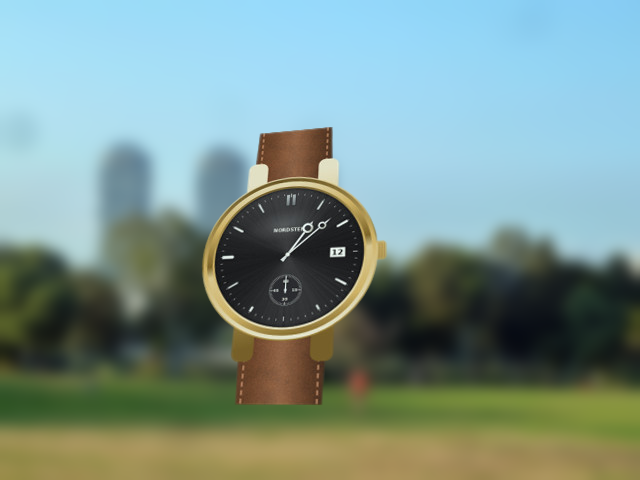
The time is **1:08**
